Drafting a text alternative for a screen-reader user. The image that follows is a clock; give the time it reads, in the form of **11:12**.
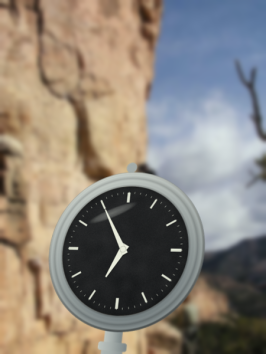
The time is **6:55**
